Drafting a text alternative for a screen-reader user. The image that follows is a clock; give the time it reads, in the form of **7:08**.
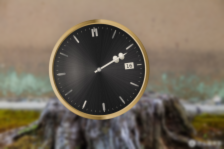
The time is **2:11**
